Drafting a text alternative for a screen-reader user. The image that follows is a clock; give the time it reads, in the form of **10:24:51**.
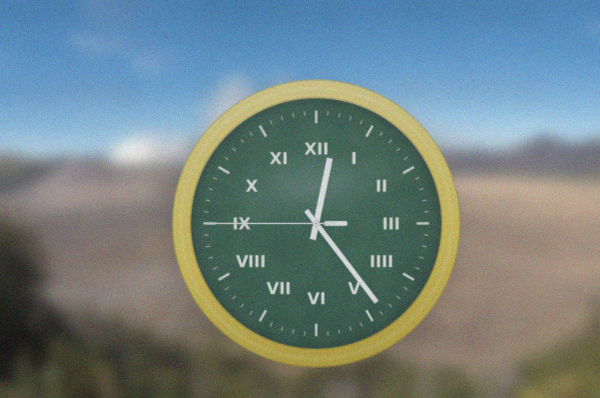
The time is **12:23:45**
